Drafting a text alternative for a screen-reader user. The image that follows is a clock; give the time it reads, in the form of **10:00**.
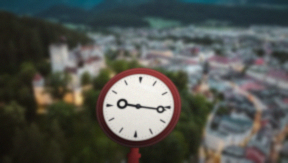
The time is **9:16**
